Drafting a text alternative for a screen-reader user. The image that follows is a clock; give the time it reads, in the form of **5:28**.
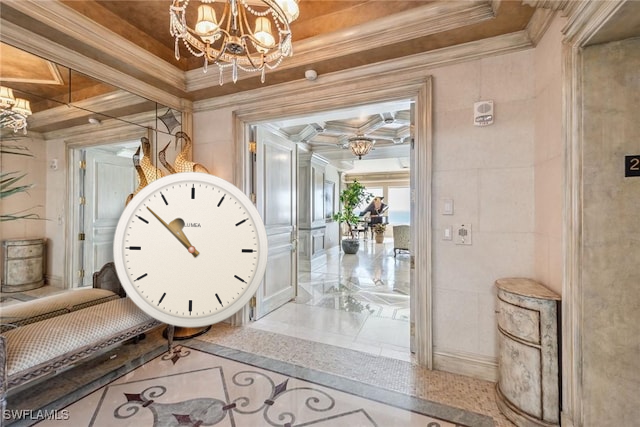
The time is **10:52**
